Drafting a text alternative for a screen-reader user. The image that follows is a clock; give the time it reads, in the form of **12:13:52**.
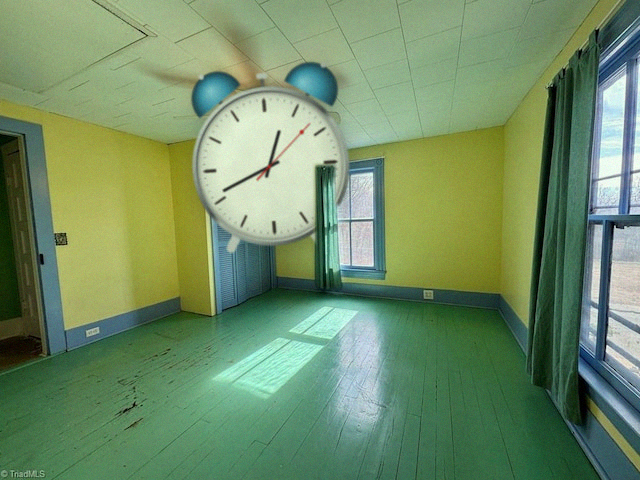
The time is **12:41:08**
